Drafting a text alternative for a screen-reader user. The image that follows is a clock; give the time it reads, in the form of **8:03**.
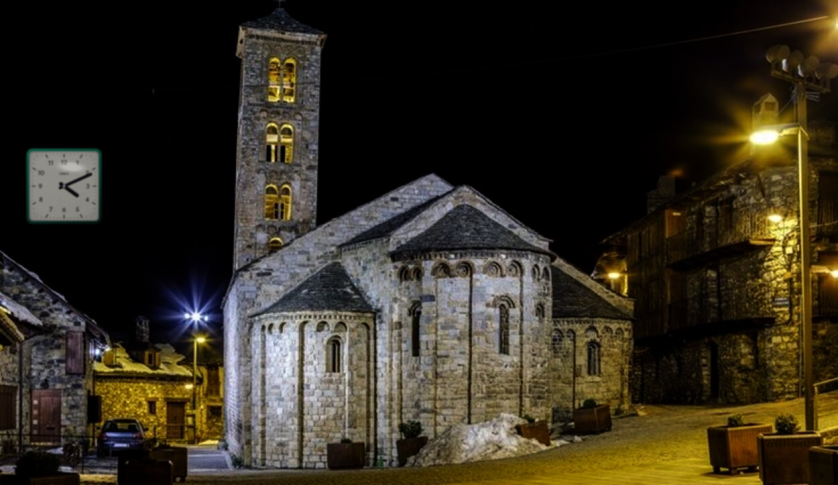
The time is **4:11**
